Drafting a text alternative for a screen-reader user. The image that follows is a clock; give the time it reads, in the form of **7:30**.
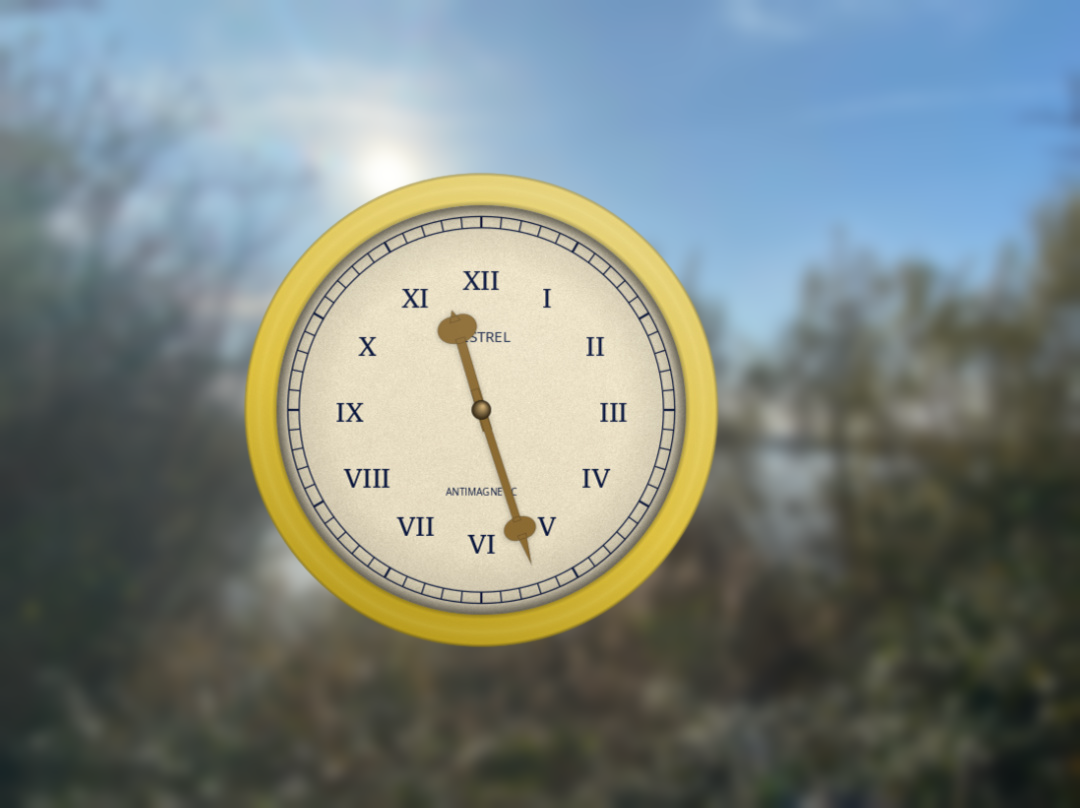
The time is **11:27**
